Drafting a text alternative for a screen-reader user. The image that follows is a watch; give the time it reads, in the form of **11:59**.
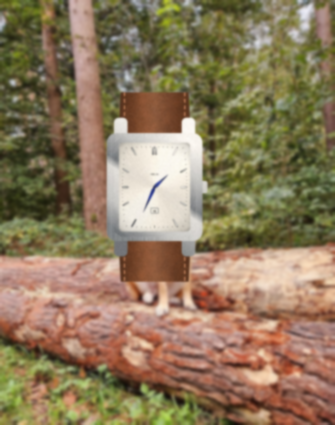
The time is **1:34**
